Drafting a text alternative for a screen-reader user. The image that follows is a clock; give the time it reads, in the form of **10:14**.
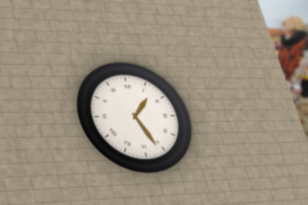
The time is **1:26**
